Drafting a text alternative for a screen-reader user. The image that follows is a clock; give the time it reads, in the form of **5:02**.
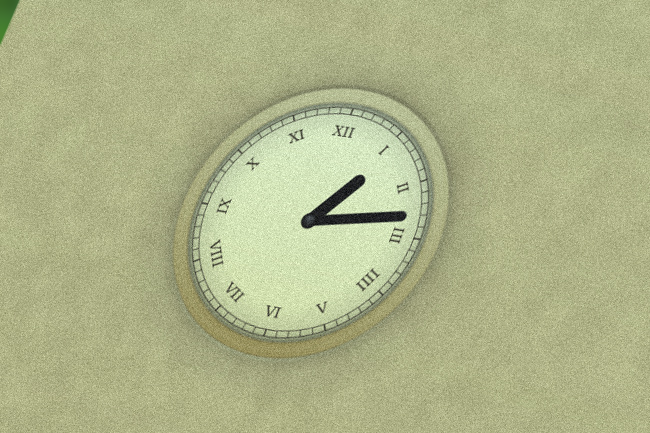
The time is **1:13**
